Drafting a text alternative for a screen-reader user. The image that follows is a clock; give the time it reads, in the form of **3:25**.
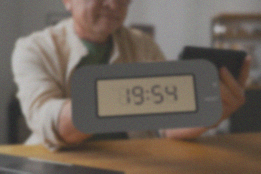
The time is **19:54**
